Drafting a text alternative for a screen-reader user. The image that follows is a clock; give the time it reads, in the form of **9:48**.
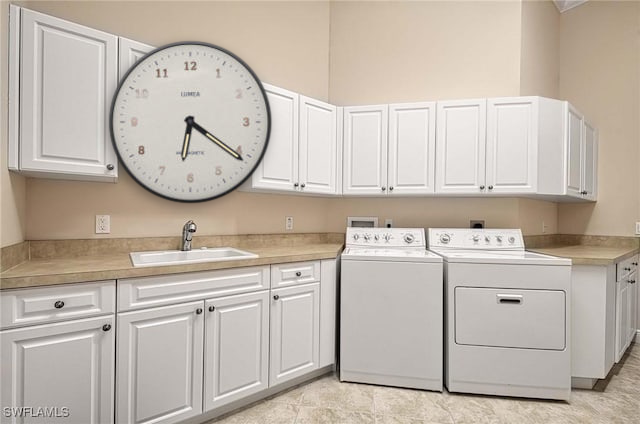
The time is **6:21**
